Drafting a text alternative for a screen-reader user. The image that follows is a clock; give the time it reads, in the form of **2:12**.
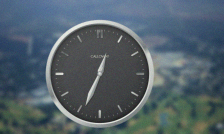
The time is **12:34**
